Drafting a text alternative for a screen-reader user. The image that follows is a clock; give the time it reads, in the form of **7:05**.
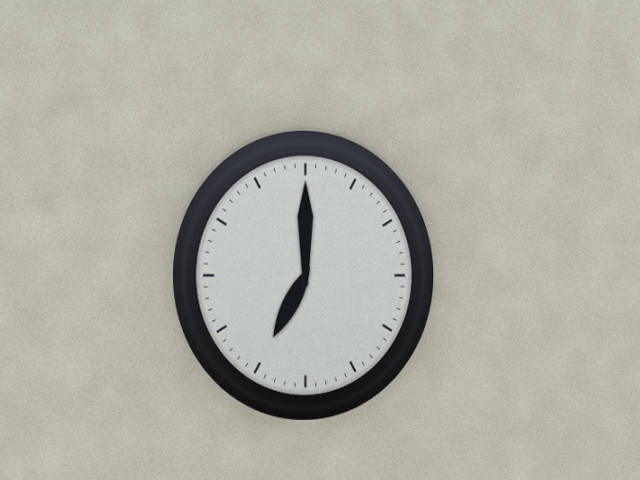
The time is **7:00**
